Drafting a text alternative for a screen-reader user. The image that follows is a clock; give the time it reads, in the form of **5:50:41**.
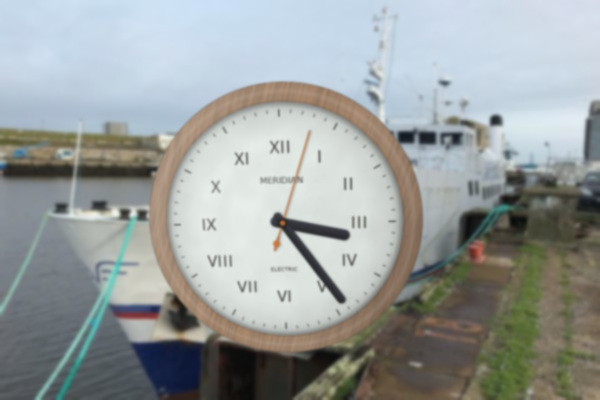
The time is **3:24:03**
